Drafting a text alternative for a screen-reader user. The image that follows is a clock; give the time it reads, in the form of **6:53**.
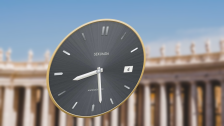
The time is **8:28**
